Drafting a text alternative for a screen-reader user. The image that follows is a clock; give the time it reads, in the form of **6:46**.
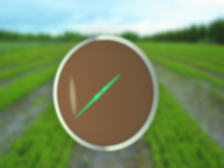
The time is **1:38**
